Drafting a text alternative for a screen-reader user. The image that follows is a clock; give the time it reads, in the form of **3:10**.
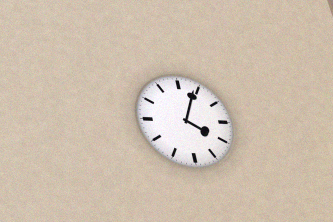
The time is **4:04**
